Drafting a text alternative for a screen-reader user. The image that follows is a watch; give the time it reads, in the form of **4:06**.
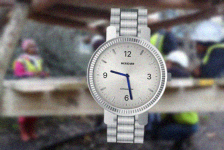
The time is **9:28**
